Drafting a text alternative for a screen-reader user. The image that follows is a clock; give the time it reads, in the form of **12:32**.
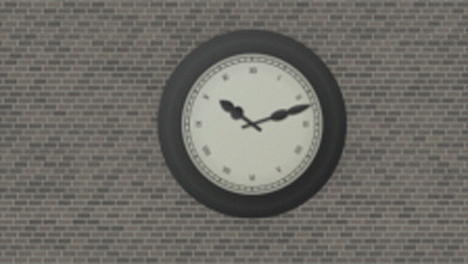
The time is **10:12**
